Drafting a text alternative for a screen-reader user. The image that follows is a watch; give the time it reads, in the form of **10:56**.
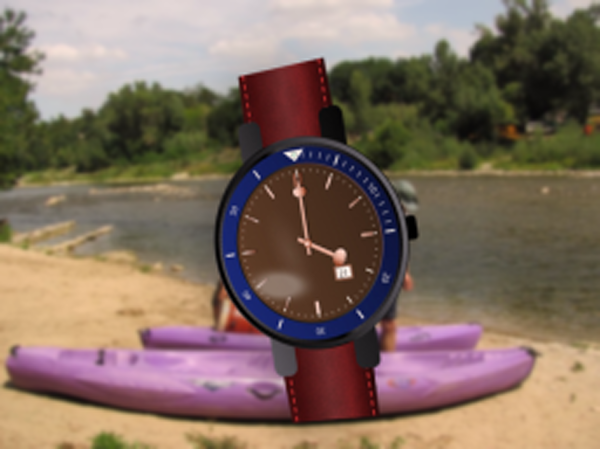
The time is **4:00**
